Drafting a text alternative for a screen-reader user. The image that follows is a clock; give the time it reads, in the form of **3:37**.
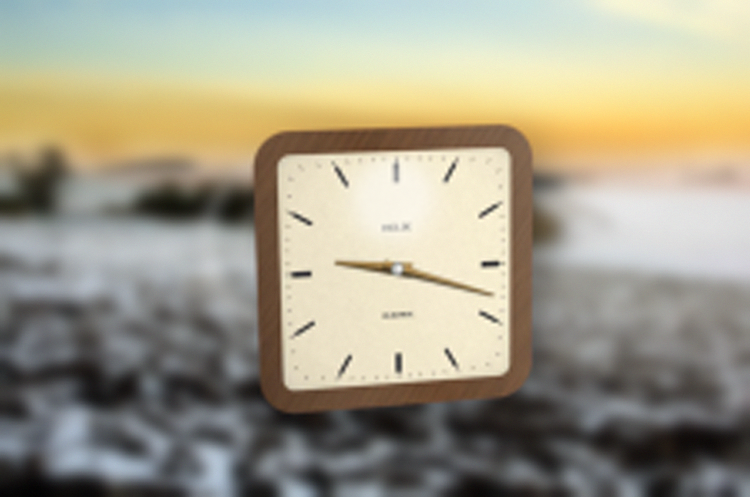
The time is **9:18**
